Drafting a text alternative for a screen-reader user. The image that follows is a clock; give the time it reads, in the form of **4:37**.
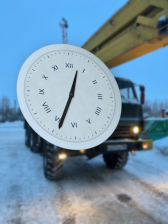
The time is **12:34**
